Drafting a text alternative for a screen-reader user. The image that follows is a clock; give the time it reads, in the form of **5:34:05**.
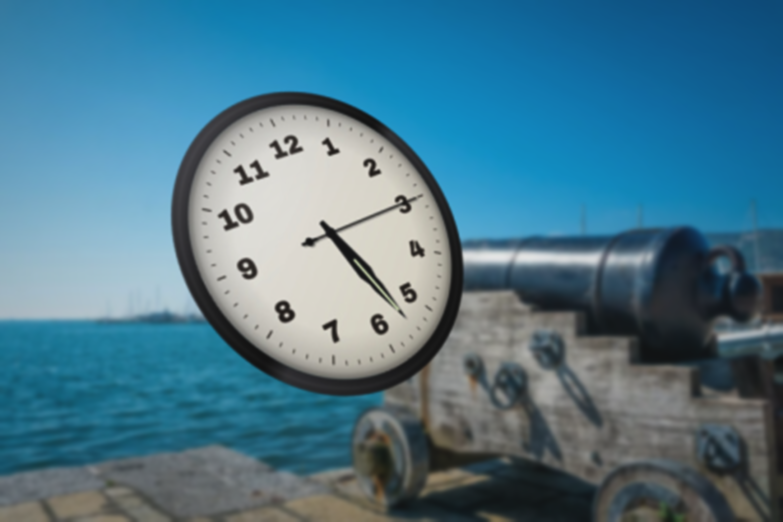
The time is **5:27:15**
